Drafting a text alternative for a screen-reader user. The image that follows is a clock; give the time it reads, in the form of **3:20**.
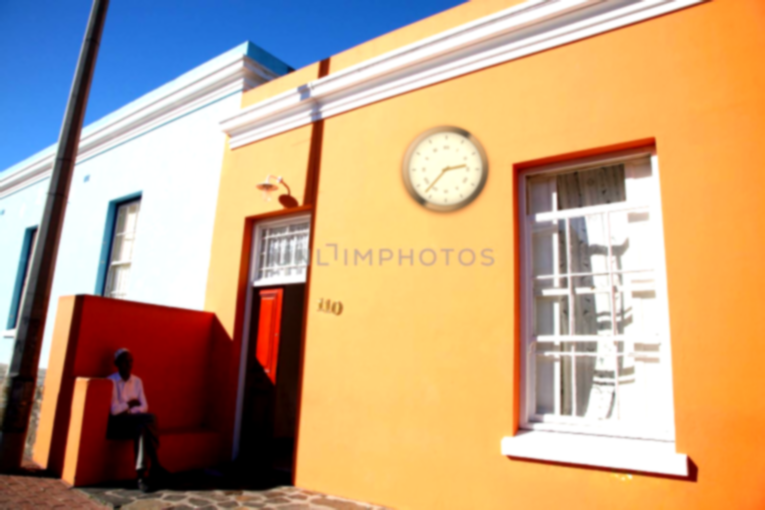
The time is **2:37**
